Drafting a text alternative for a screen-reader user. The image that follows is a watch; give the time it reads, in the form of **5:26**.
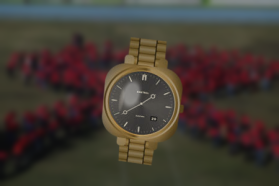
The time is **1:39**
